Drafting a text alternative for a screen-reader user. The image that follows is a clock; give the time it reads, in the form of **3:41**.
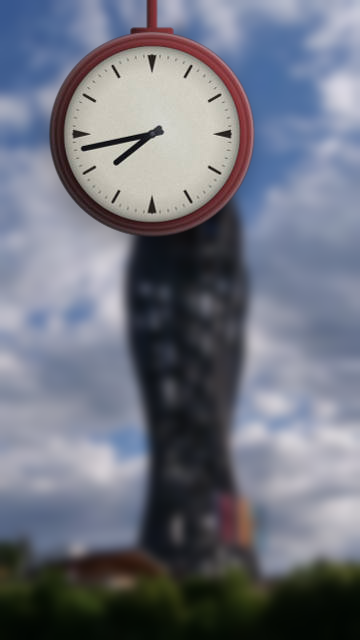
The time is **7:43**
